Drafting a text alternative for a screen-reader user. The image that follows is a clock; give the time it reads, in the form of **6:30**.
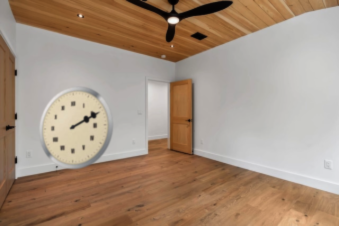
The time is **2:11**
